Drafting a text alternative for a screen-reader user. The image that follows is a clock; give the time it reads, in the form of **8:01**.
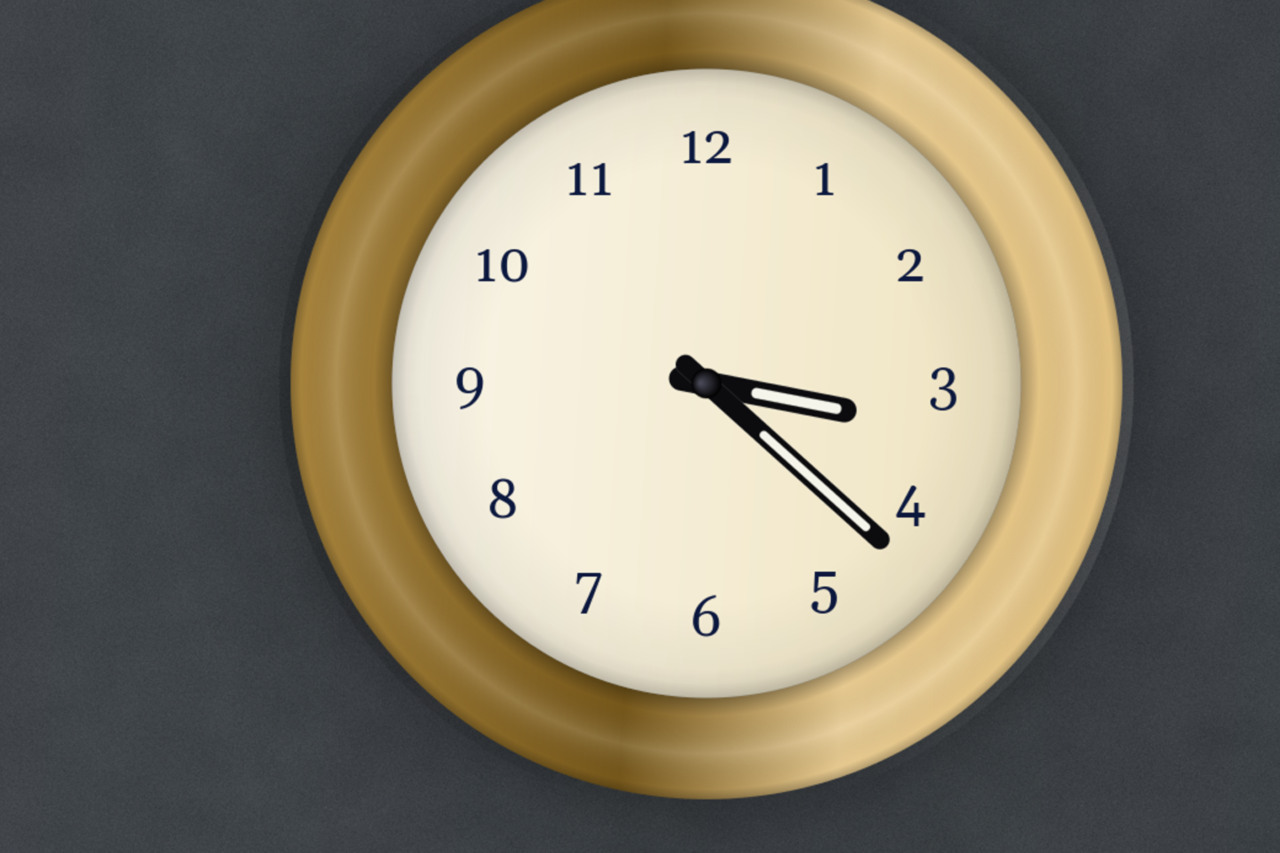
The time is **3:22**
